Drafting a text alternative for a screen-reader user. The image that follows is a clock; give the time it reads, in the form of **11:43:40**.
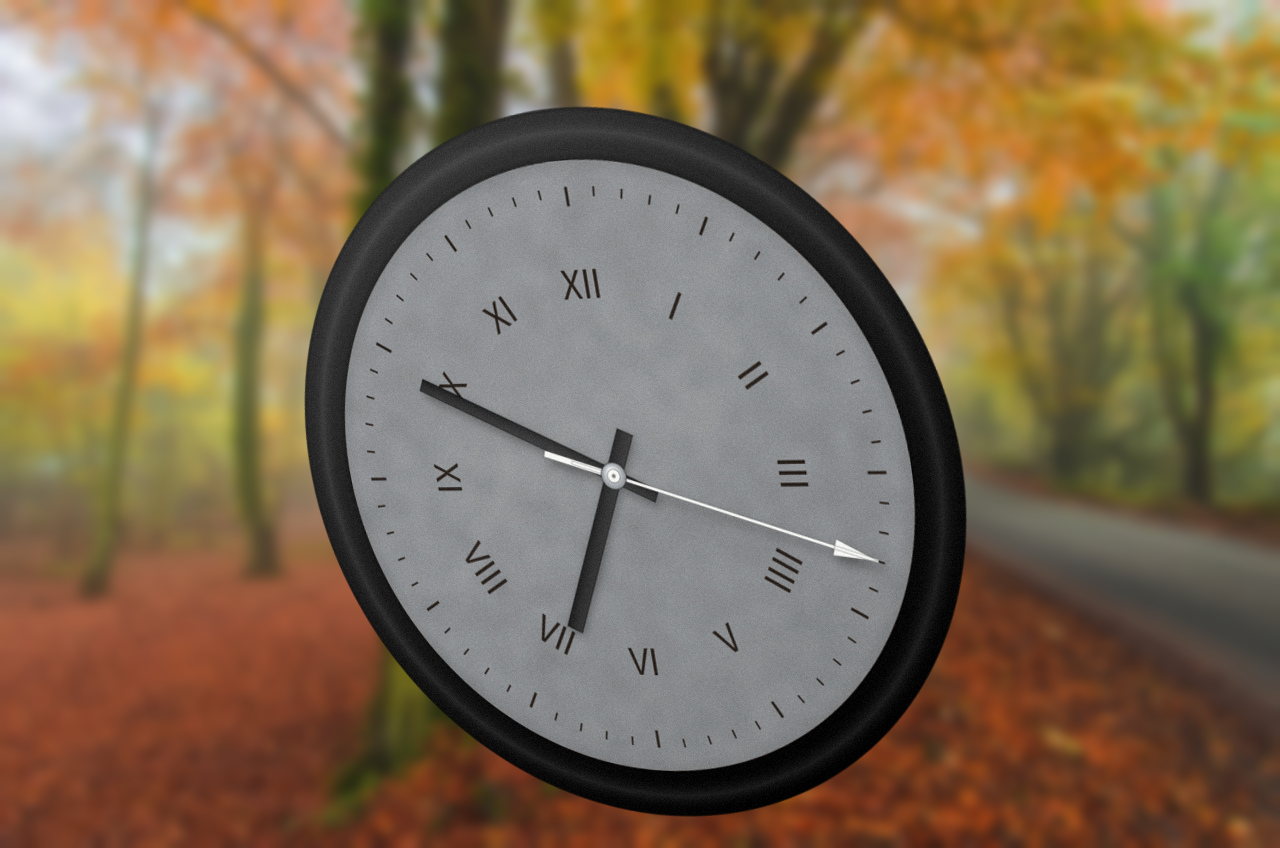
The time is **6:49:18**
